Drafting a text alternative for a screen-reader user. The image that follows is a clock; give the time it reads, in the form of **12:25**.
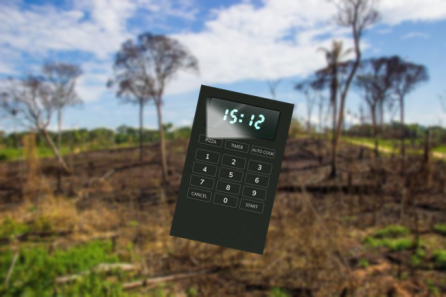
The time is **15:12**
